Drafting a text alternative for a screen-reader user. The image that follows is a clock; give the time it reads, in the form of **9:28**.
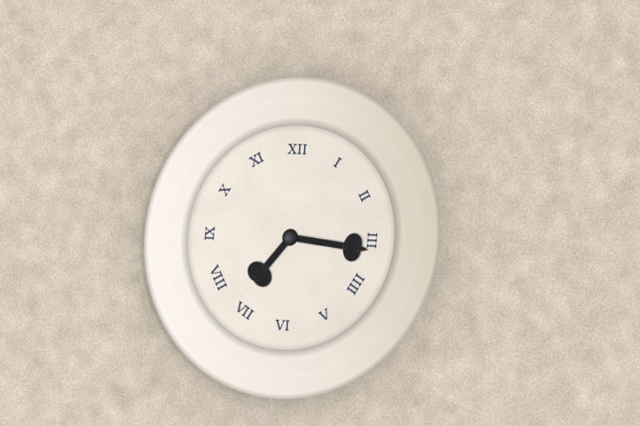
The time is **7:16**
